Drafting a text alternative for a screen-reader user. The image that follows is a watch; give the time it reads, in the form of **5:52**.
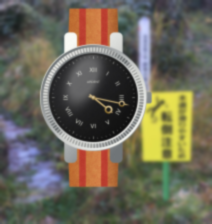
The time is **4:17**
